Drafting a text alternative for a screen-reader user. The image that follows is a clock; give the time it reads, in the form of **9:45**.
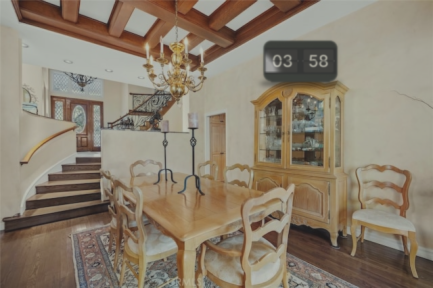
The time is **3:58**
